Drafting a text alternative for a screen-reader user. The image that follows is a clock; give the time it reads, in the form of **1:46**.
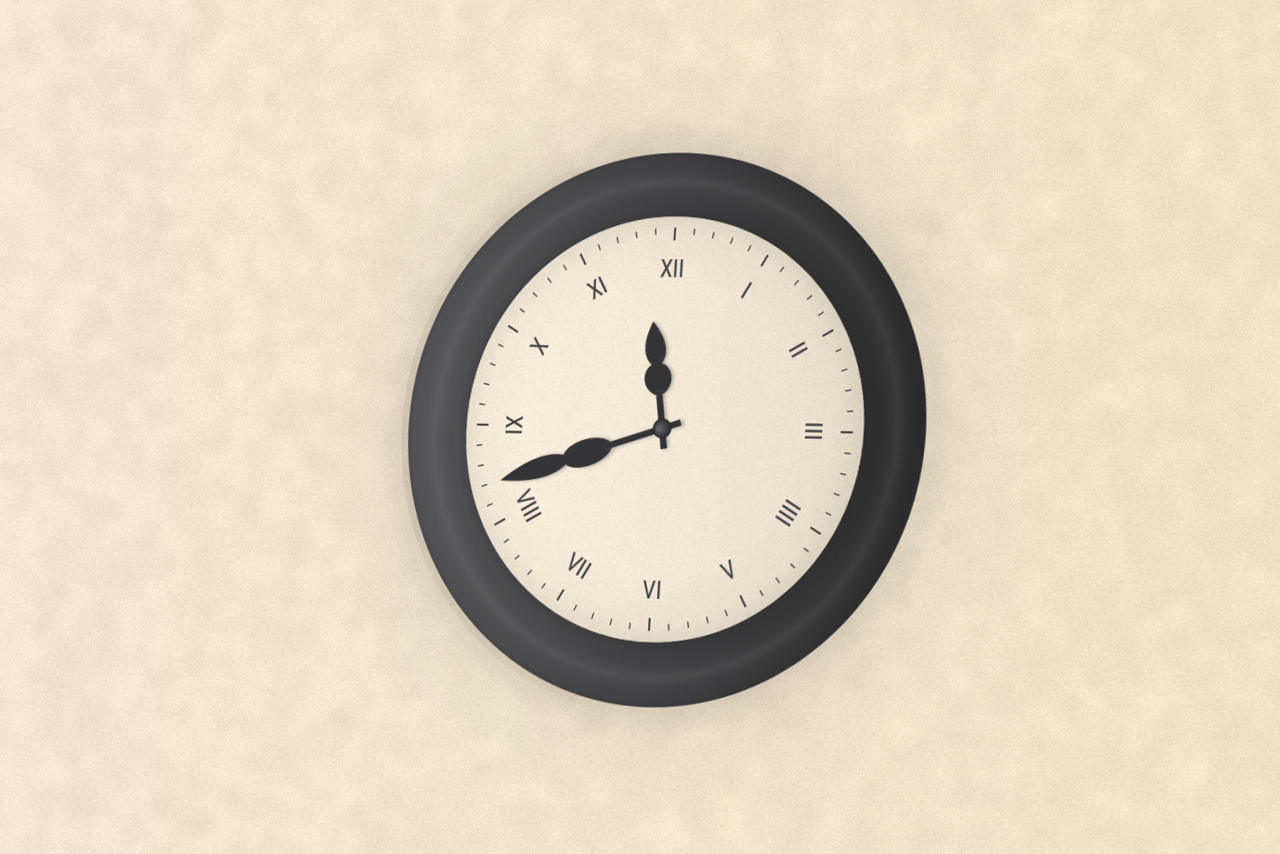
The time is **11:42**
